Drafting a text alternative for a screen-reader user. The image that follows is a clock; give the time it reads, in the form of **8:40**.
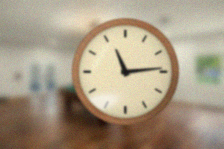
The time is **11:14**
